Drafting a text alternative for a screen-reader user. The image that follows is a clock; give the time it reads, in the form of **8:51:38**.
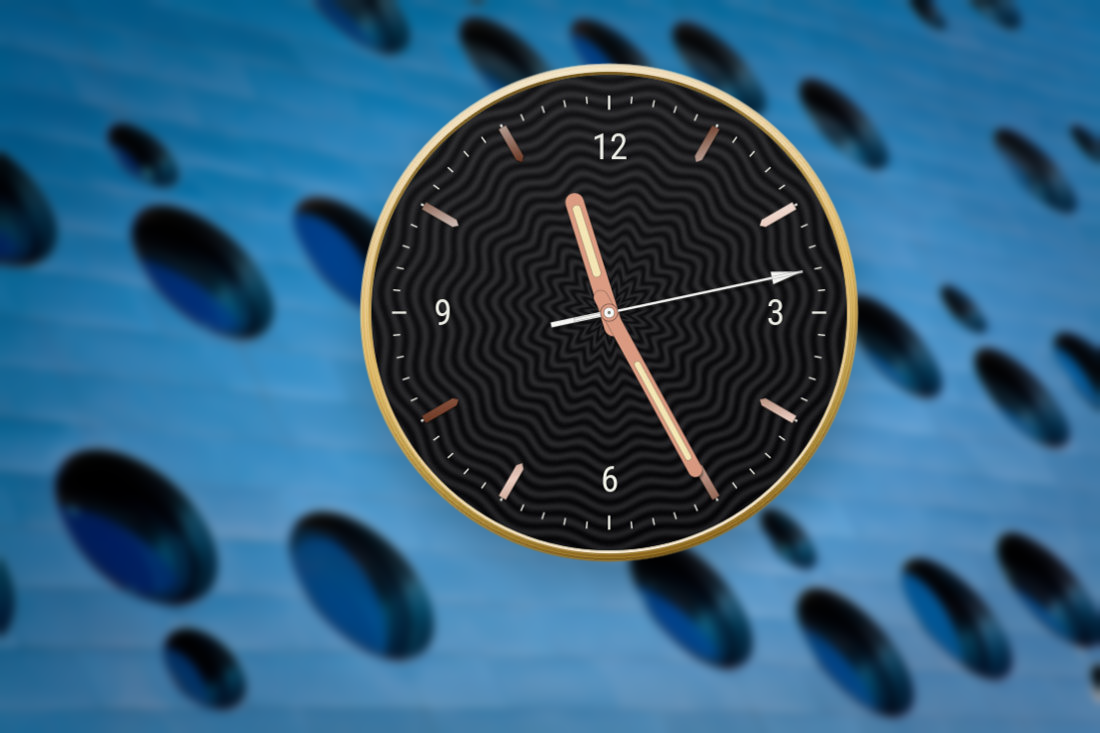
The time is **11:25:13**
